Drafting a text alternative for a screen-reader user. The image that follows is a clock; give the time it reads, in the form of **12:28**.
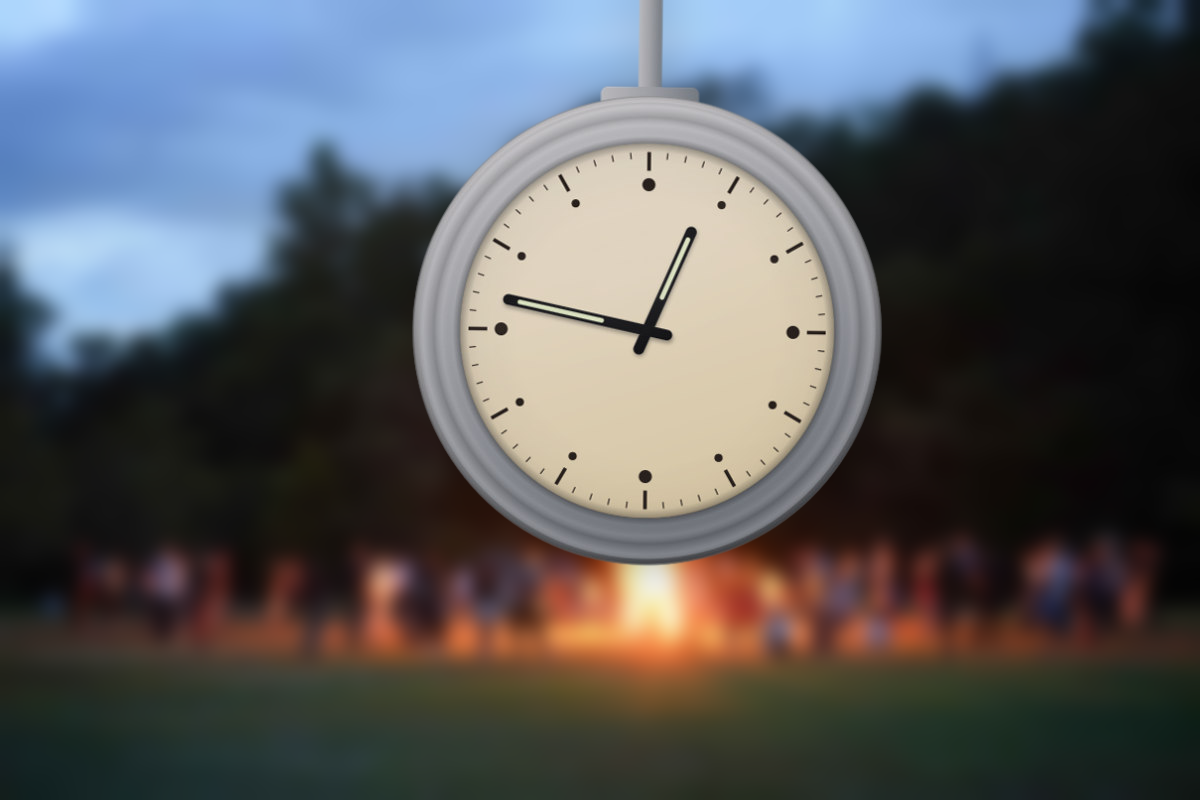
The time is **12:47**
